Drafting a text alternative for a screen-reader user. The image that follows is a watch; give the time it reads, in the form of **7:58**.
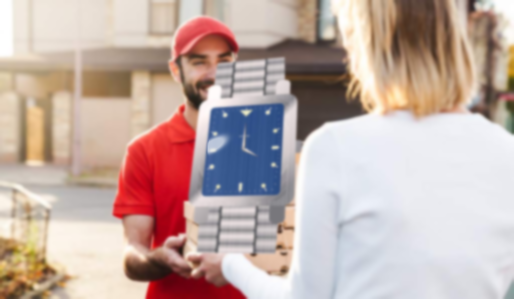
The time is **4:00**
